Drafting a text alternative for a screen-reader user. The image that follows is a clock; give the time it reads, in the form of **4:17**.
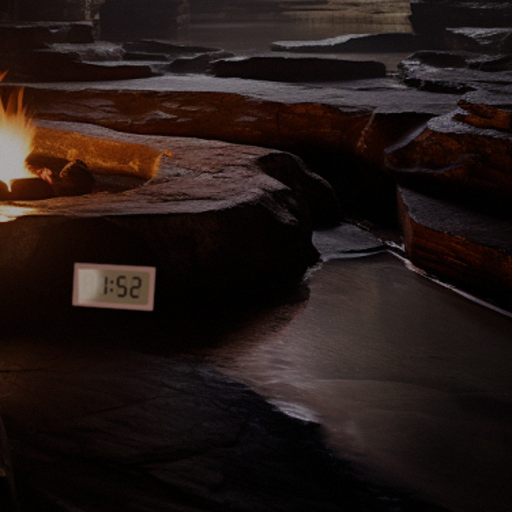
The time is **1:52**
